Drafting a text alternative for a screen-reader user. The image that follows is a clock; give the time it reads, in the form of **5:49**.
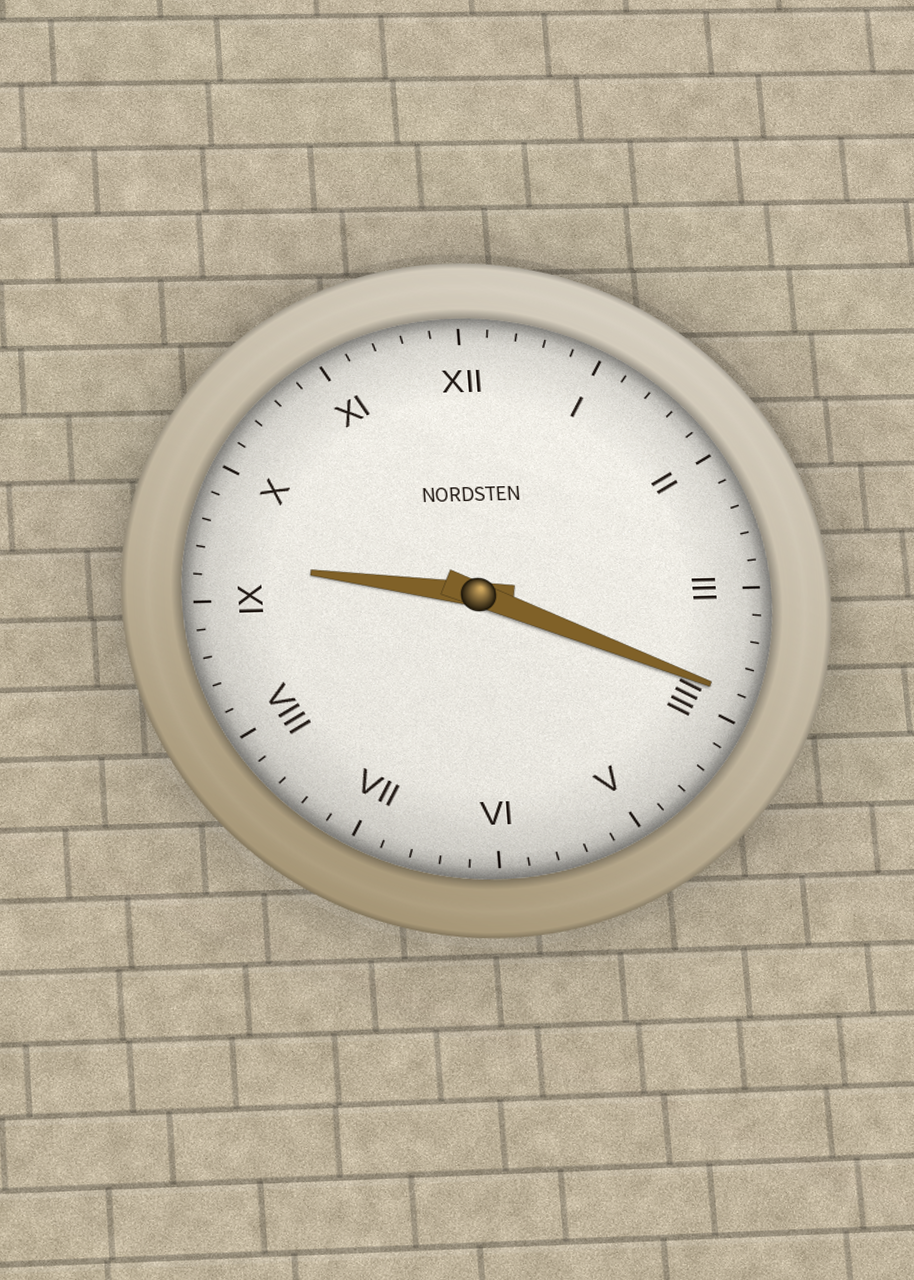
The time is **9:19**
